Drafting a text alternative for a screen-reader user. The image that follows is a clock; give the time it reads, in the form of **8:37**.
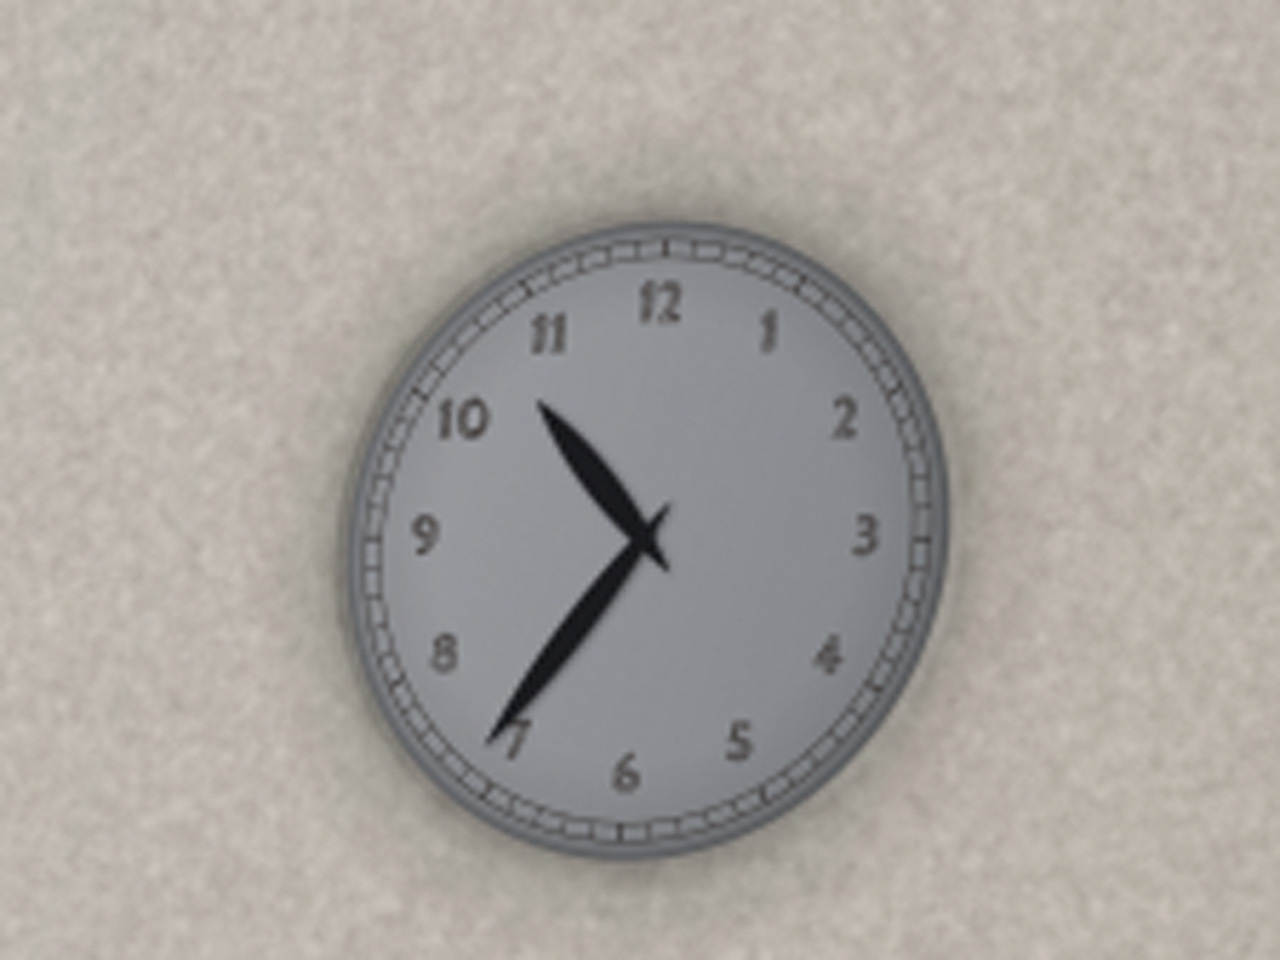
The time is **10:36**
